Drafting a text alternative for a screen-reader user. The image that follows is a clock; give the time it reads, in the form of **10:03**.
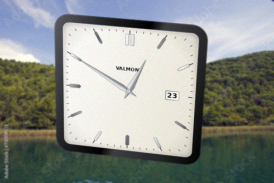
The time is **12:50**
